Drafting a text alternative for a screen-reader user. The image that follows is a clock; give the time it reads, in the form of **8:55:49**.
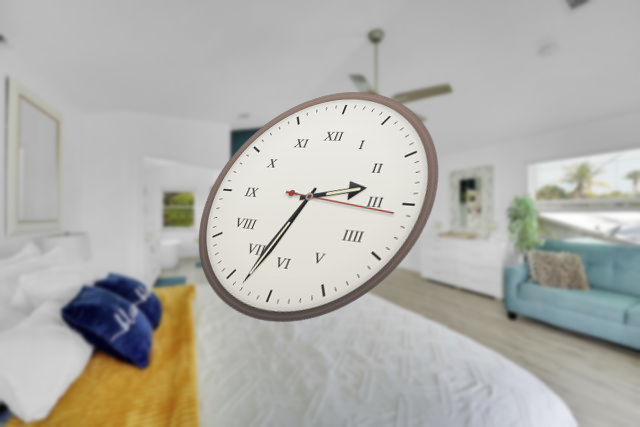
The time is **2:33:16**
